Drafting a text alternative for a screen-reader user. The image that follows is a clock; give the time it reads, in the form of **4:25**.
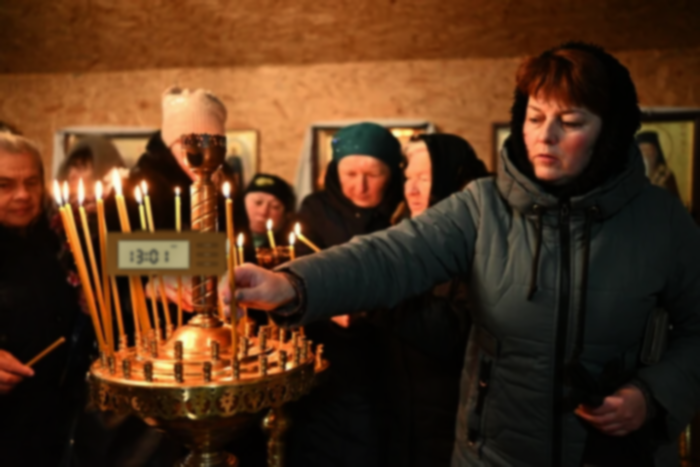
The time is **13:01**
